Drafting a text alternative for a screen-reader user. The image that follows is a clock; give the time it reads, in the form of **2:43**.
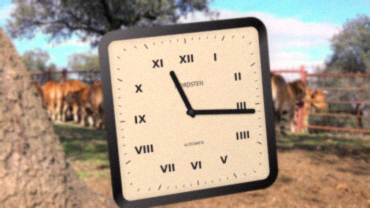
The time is **11:16**
